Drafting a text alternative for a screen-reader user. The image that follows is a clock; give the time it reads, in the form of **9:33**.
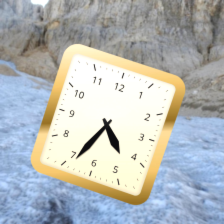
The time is **4:34**
